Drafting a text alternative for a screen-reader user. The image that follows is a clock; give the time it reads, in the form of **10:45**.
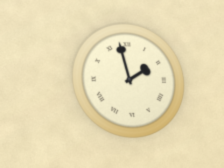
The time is **1:58**
